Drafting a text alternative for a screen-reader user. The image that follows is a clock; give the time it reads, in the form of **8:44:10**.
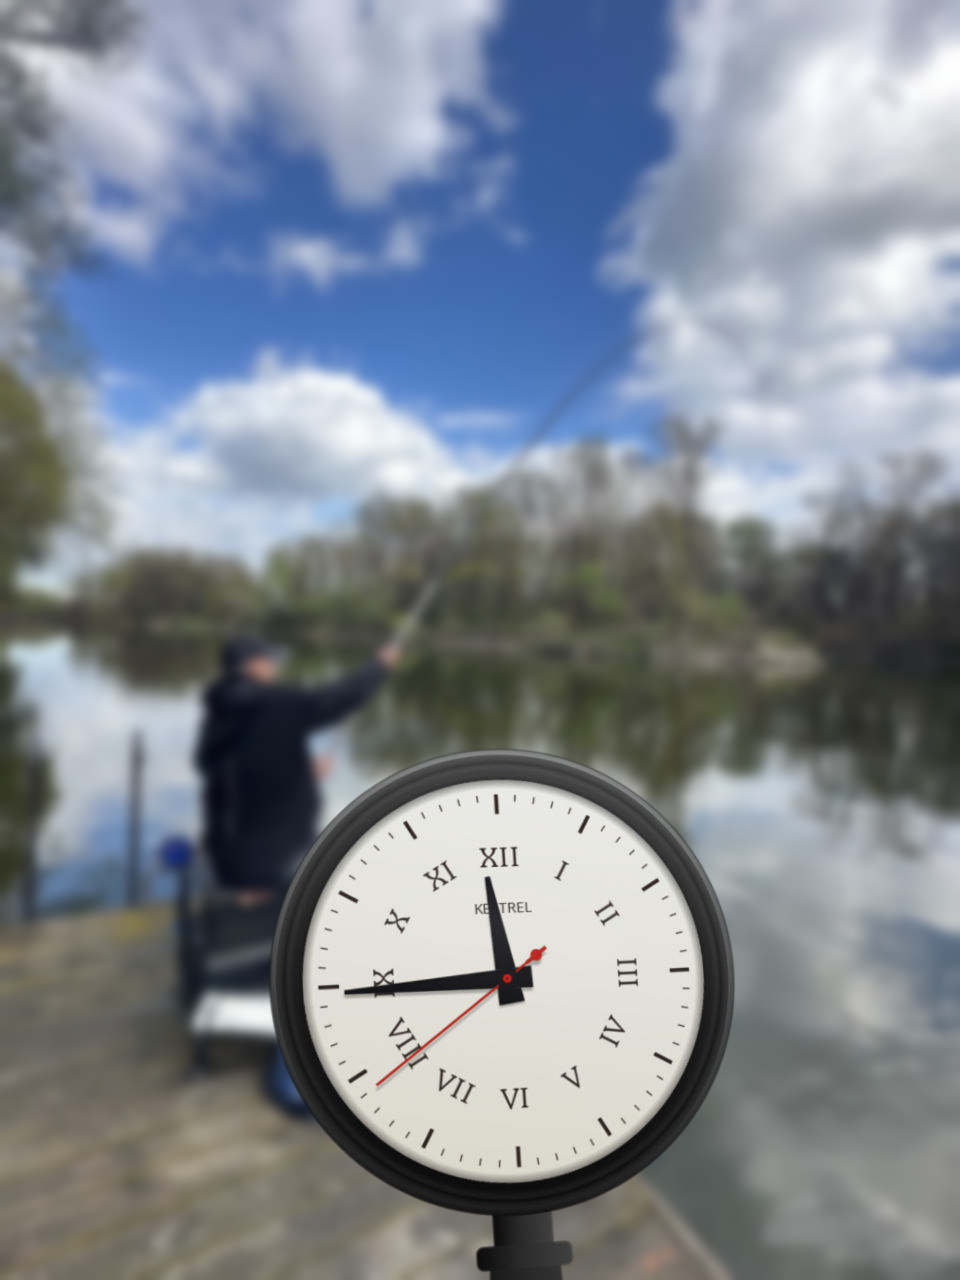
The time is **11:44:39**
